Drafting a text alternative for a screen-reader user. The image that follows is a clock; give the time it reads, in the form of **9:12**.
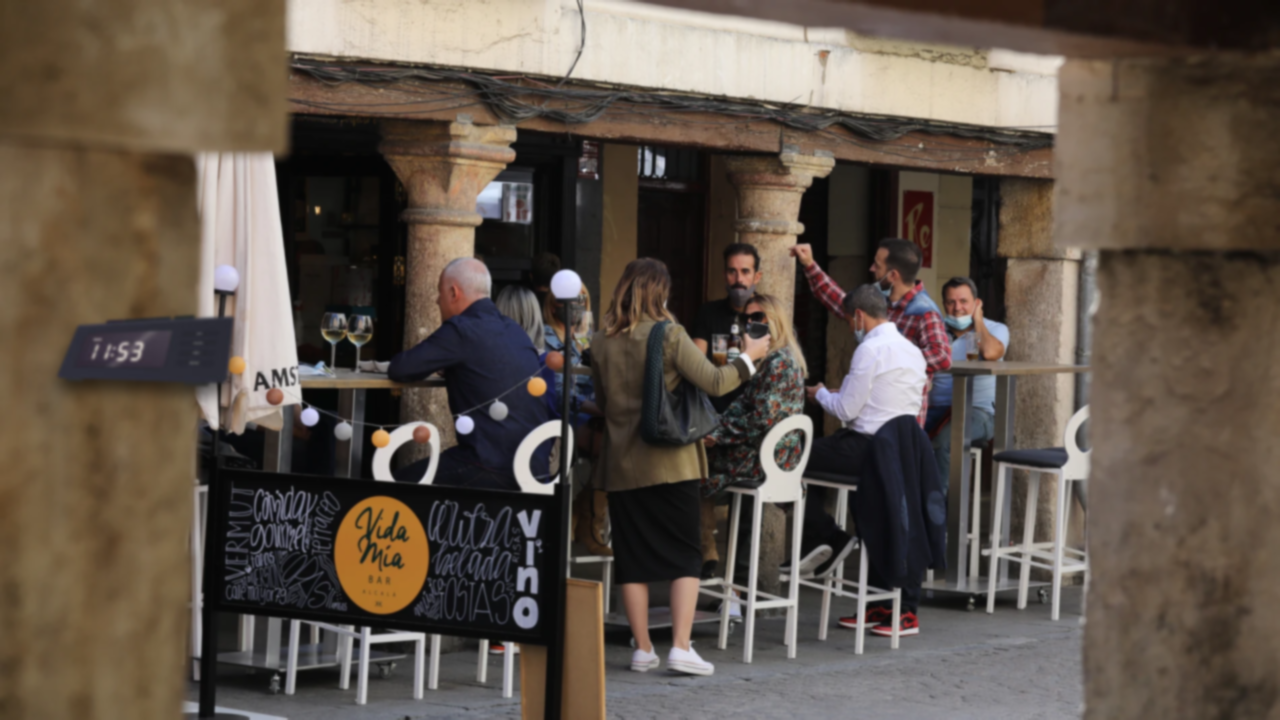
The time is **11:53**
